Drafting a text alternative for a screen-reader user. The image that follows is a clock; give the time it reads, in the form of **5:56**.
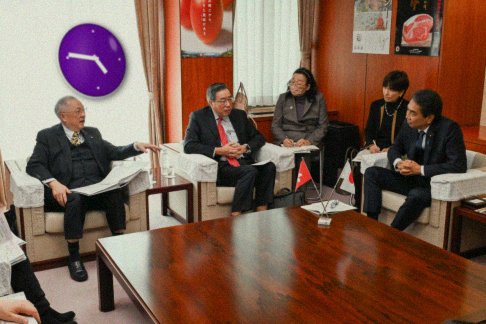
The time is **4:46**
